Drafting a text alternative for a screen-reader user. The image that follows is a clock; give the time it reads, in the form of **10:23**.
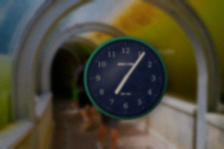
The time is **7:06**
